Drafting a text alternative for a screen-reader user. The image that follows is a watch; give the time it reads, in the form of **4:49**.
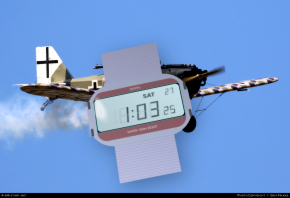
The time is **1:03**
